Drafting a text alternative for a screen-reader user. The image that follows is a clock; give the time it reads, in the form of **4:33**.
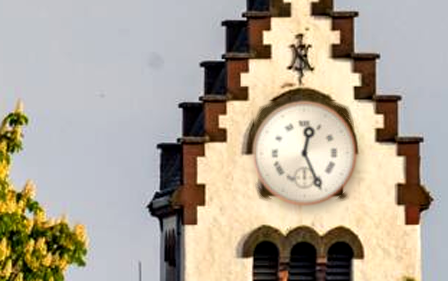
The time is **12:26**
